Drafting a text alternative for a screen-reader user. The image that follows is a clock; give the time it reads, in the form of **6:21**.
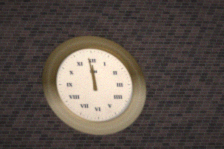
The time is **11:59**
